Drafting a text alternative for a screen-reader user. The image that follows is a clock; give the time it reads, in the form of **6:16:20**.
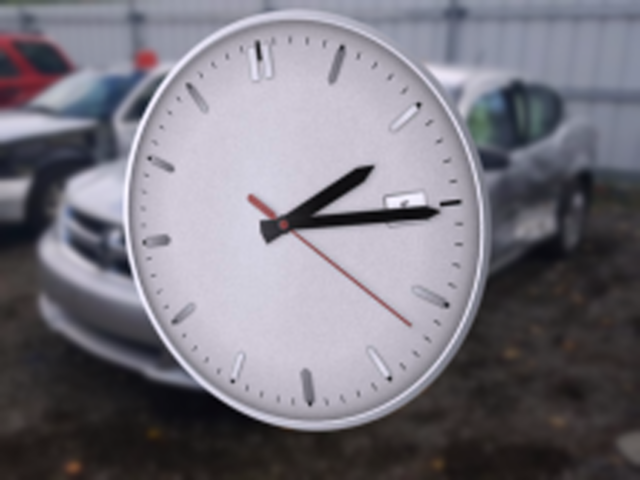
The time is **2:15:22**
